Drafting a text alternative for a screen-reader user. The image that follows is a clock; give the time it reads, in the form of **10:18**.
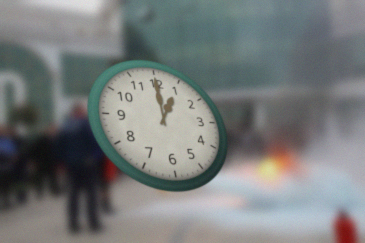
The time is **1:00**
